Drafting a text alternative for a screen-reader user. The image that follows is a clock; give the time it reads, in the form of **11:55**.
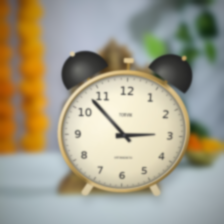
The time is **2:53**
